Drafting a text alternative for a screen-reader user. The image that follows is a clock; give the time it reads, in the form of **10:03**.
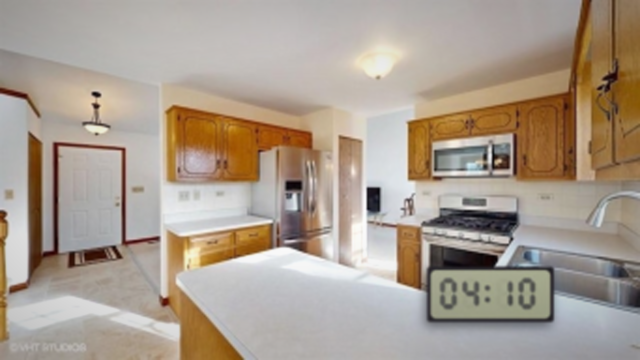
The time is **4:10**
